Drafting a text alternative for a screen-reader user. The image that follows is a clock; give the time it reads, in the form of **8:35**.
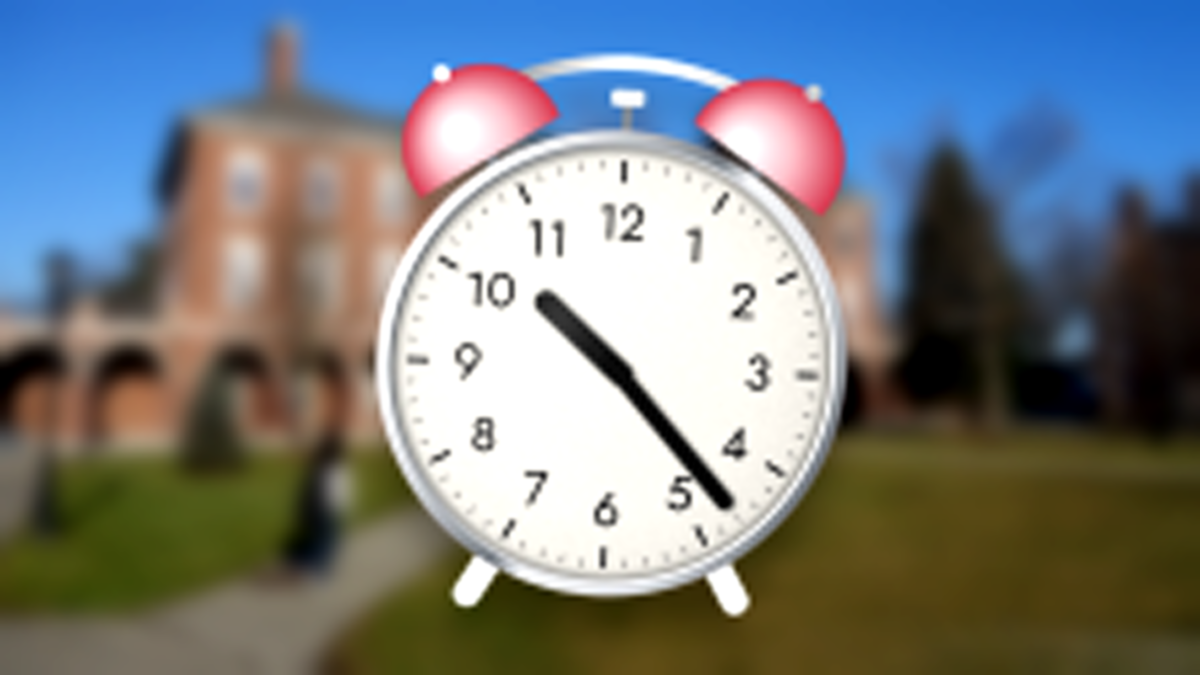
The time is **10:23**
